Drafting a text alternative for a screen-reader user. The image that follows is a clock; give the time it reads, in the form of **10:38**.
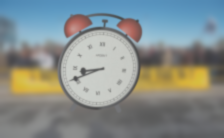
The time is **8:41**
